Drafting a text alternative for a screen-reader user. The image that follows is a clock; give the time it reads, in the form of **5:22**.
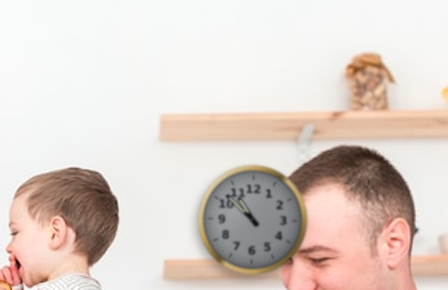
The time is **10:52**
